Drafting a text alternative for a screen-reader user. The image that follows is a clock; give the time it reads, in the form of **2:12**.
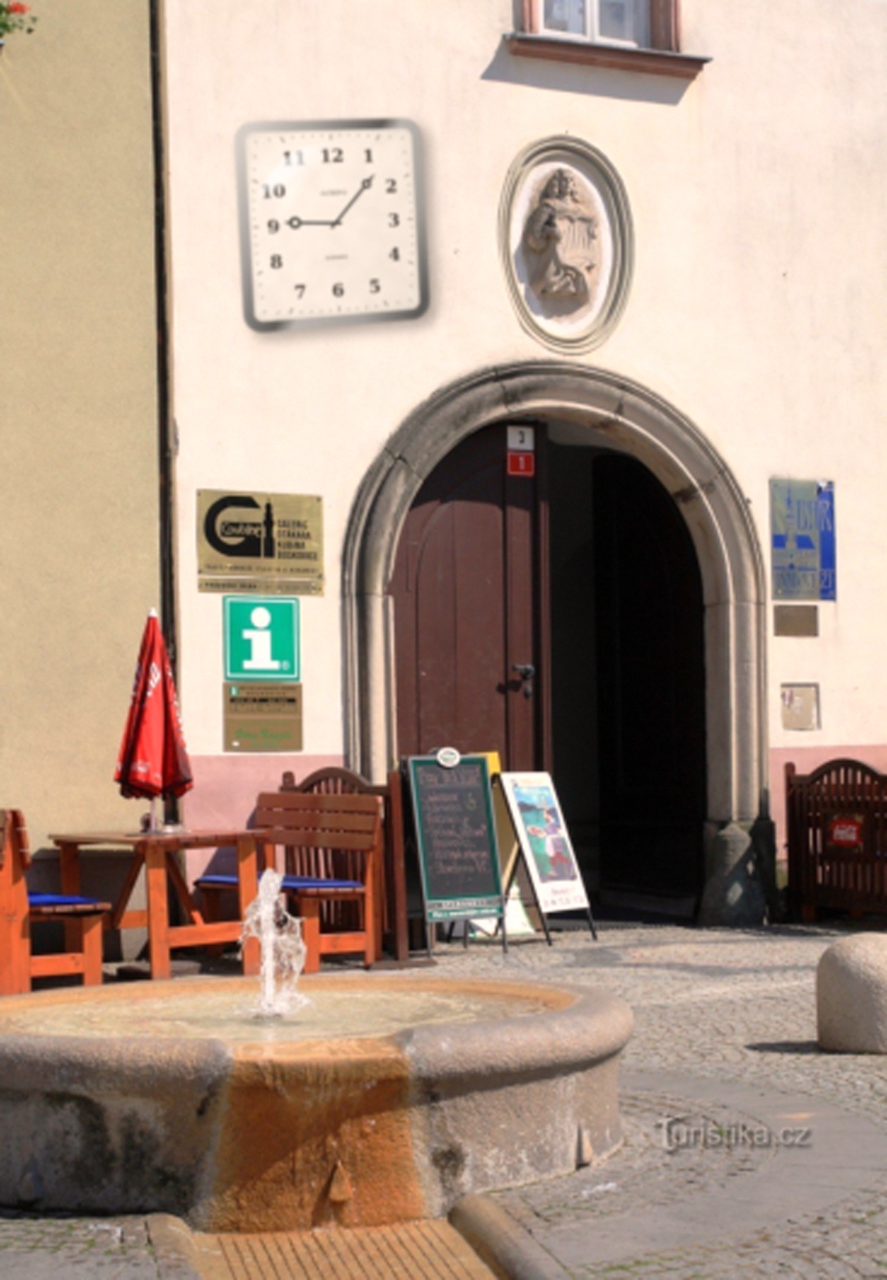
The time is **9:07**
